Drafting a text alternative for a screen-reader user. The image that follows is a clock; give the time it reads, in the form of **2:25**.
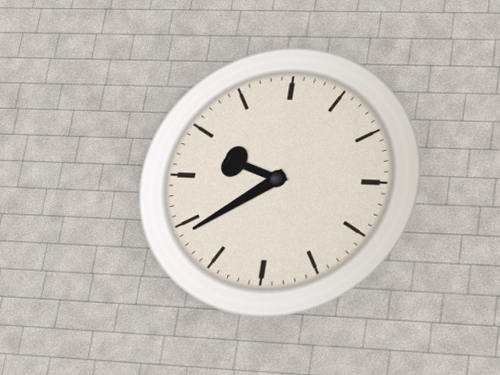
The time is **9:39**
